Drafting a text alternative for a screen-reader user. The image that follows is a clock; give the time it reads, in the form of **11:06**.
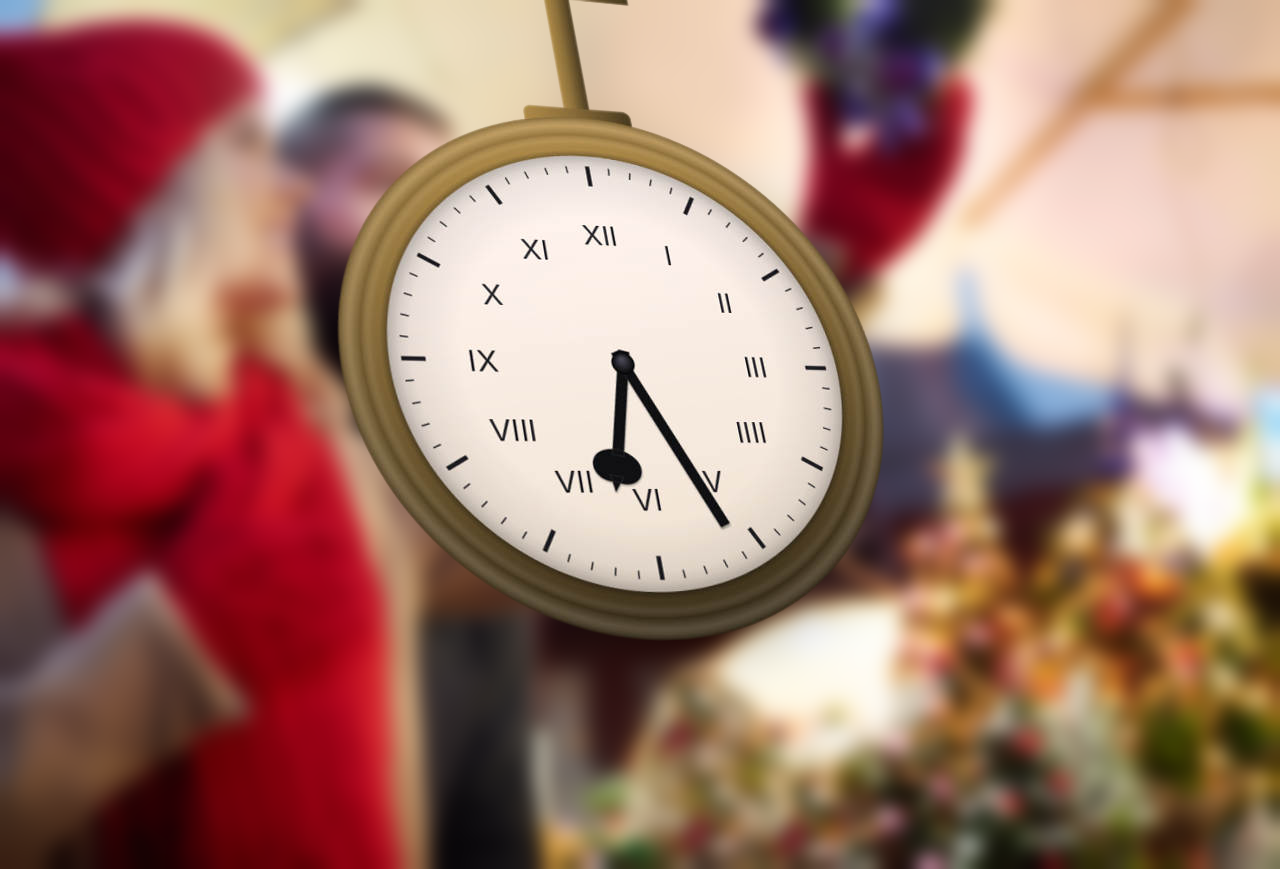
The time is **6:26**
